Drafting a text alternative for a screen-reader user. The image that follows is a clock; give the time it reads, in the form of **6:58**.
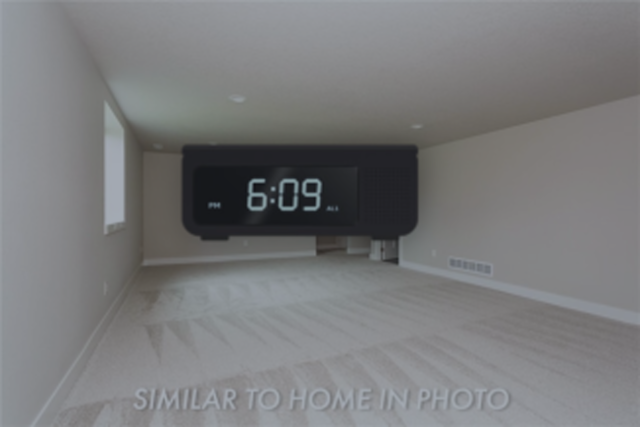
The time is **6:09**
